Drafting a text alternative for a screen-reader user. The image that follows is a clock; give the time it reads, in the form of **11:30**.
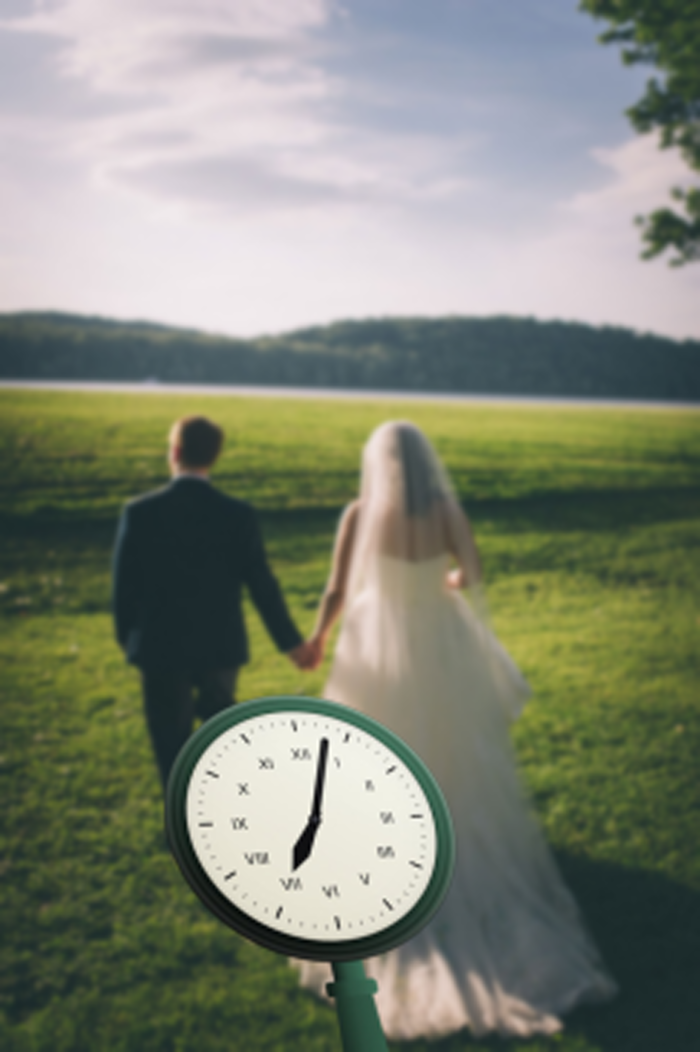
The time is **7:03**
